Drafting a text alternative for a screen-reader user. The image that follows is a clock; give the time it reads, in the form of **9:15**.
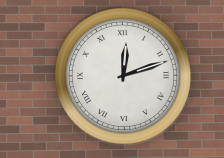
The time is **12:12**
